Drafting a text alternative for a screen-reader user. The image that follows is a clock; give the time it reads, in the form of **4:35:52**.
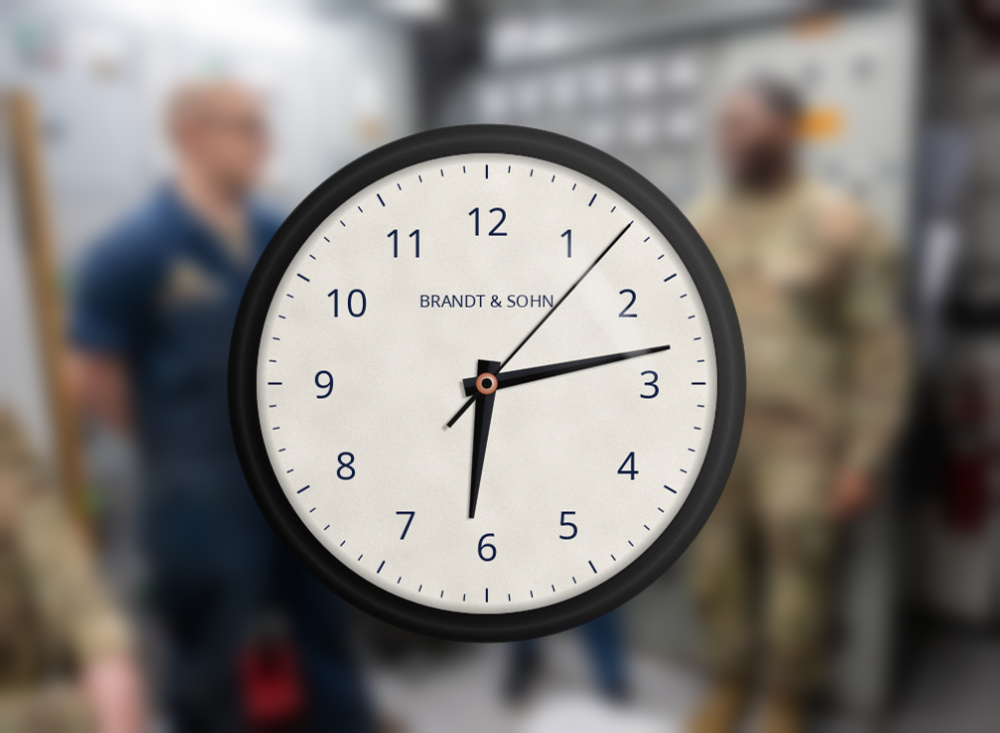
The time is **6:13:07**
